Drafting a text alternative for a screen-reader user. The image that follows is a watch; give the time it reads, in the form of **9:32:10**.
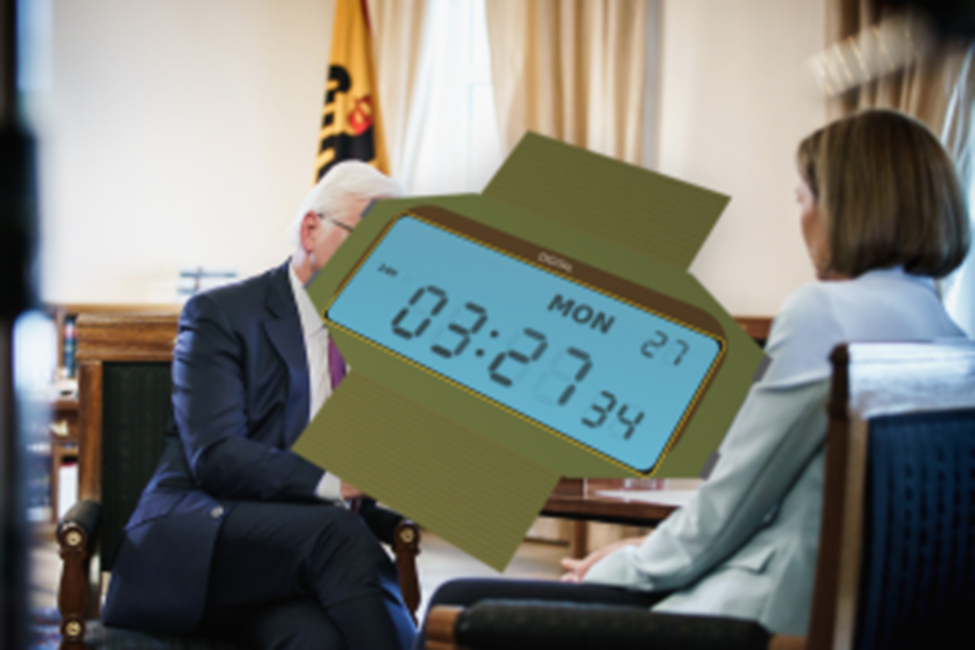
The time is **3:27:34**
